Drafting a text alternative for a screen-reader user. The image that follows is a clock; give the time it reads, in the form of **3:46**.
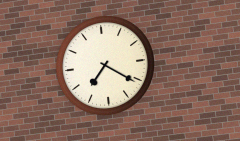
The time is **7:21**
